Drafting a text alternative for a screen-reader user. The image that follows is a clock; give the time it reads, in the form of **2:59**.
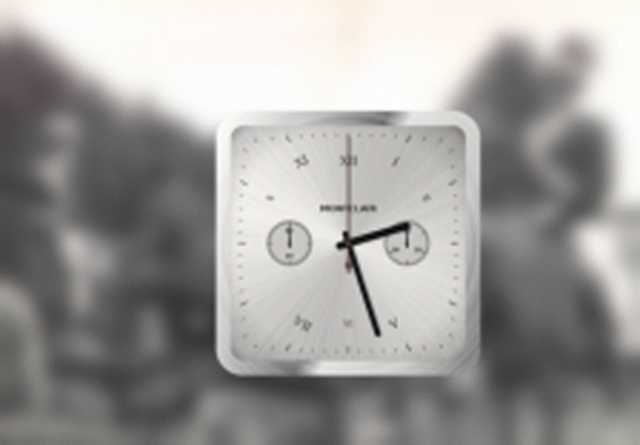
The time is **2:27**
